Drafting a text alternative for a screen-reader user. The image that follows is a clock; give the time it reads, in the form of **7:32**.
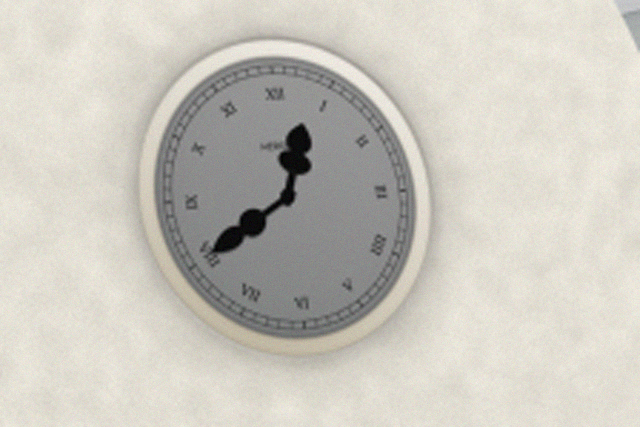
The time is **12:40**
